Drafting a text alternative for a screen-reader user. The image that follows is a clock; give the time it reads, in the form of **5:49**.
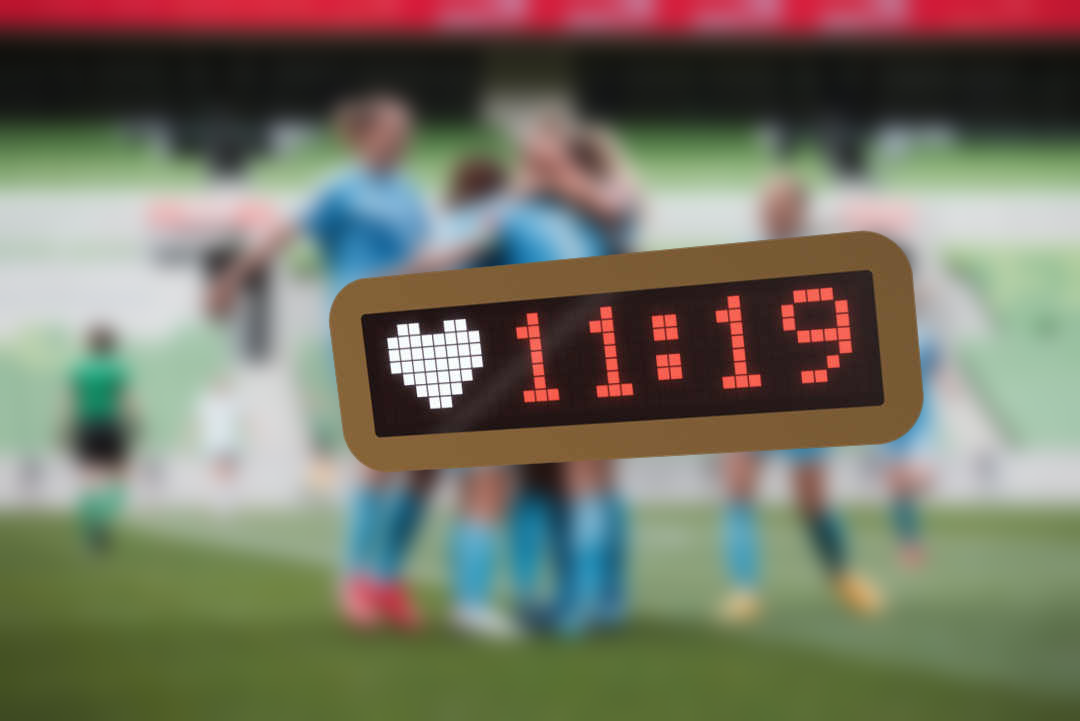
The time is **11:19**
